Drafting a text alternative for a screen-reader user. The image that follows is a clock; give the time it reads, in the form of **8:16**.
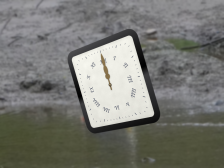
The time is **12:00**
